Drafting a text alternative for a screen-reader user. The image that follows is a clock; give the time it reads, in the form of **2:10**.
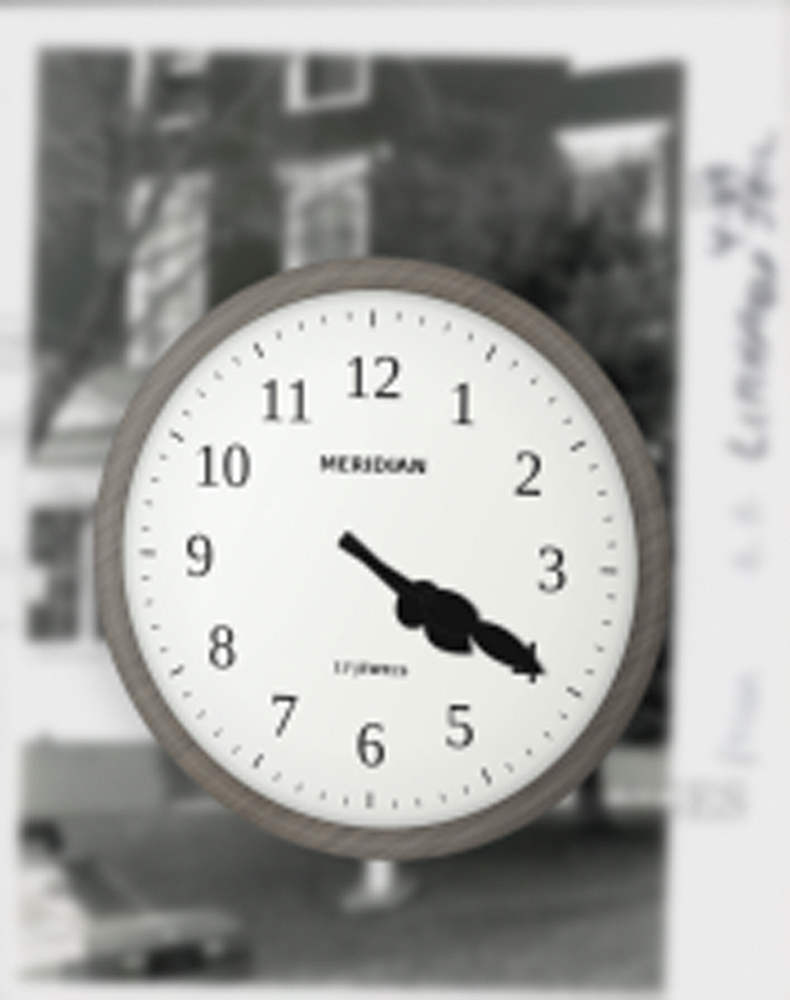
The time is **4:20**
